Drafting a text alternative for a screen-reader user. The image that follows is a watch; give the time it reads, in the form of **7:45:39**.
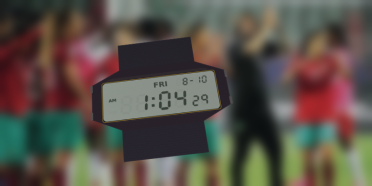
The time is **1:04:29**
